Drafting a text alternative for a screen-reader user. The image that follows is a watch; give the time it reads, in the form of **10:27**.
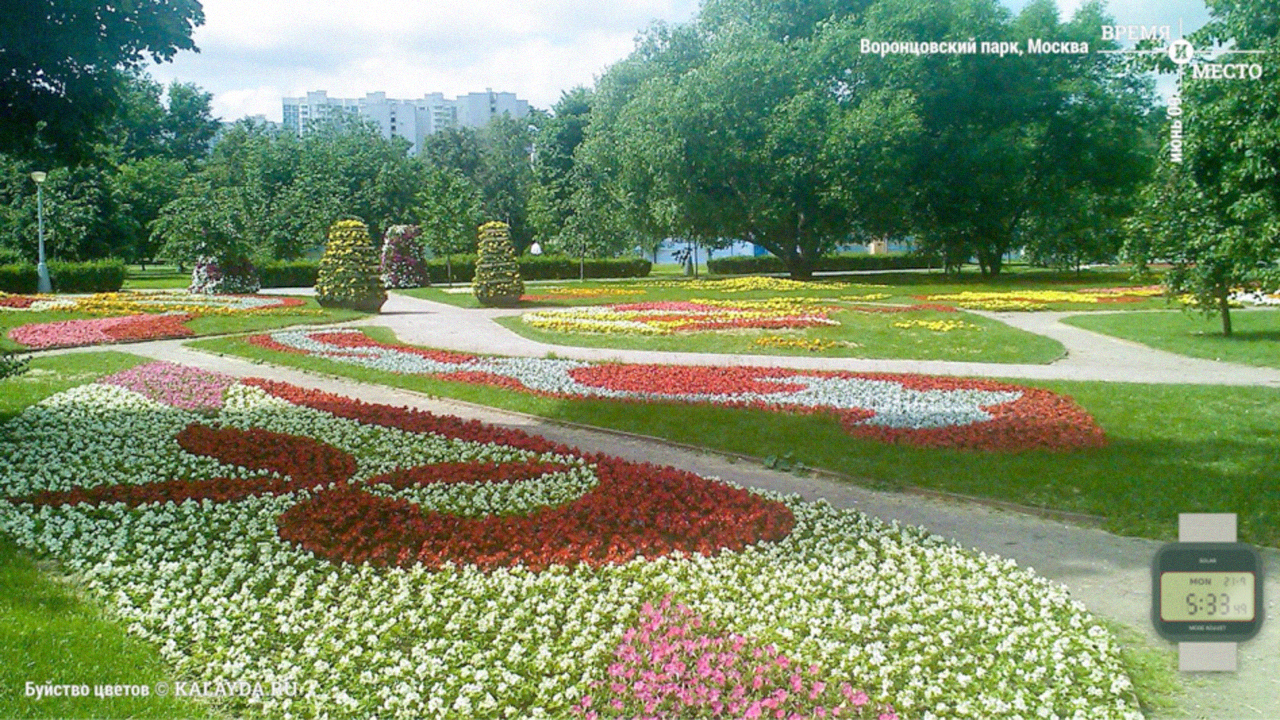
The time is **5:33**
